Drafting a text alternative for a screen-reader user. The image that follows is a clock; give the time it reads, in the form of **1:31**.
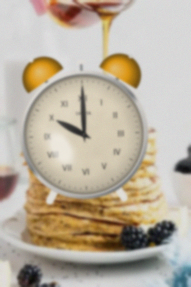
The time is **10:00**
